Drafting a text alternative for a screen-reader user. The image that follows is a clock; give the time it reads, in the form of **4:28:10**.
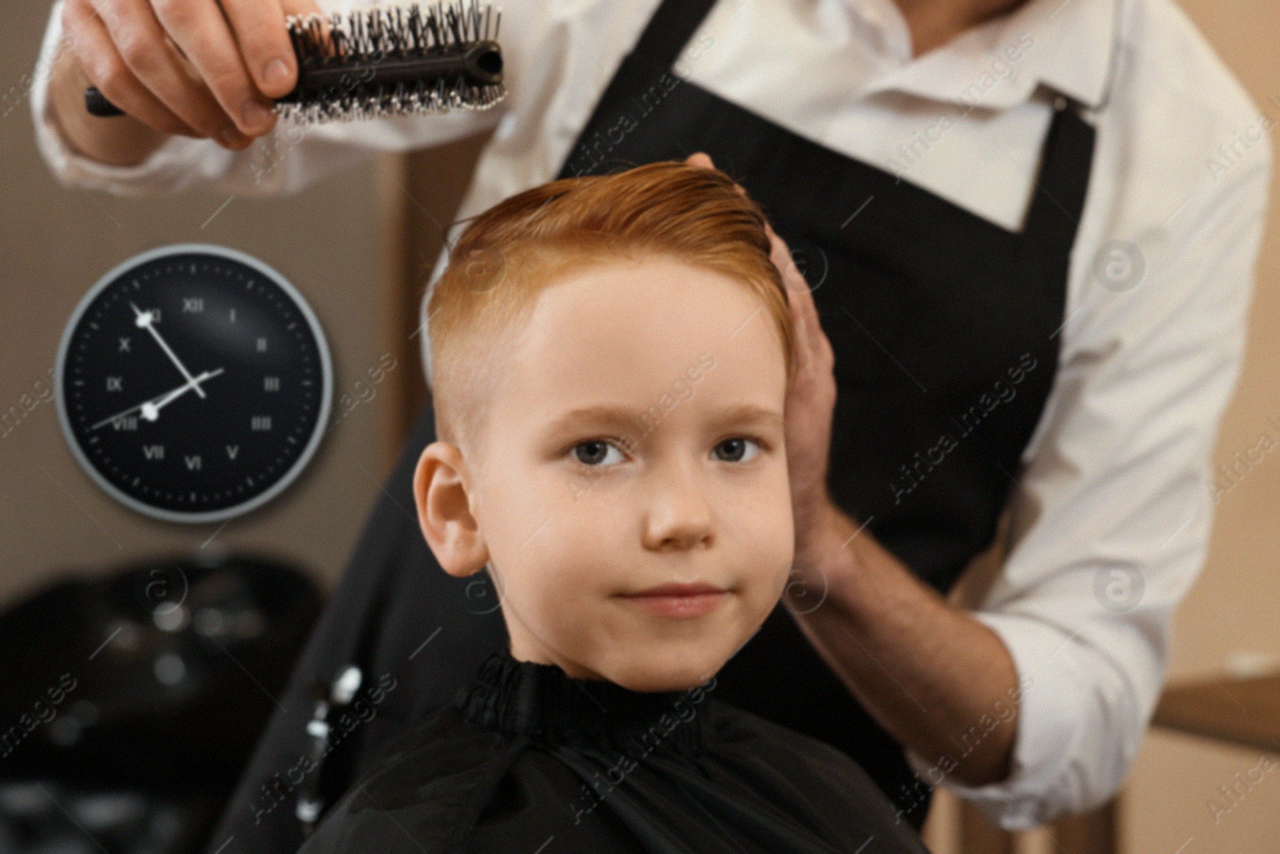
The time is **7:53:41**
